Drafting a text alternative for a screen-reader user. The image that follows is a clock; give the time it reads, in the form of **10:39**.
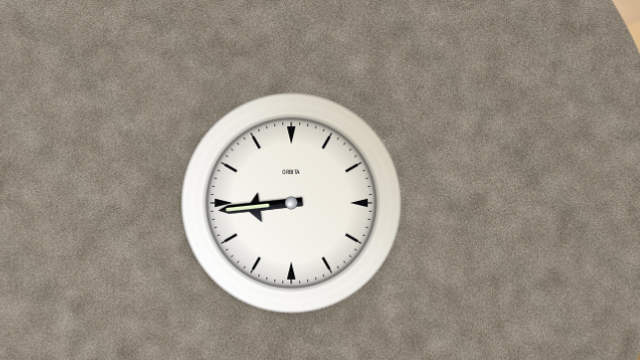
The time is **8:44**
